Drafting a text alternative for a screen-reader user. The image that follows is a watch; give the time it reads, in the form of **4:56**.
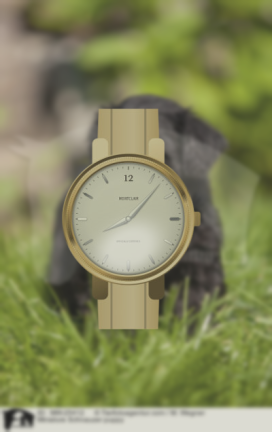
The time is **8:07**
